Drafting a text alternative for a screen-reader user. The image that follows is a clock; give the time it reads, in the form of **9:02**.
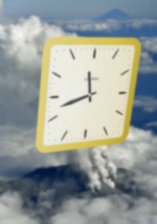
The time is **11:42**
